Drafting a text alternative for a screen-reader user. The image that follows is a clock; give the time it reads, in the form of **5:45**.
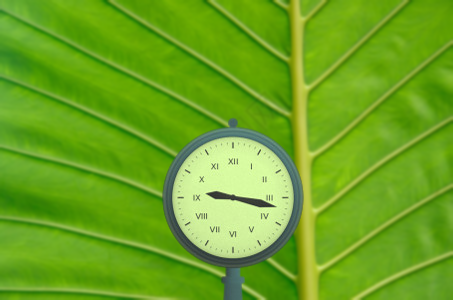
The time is **9:17**
